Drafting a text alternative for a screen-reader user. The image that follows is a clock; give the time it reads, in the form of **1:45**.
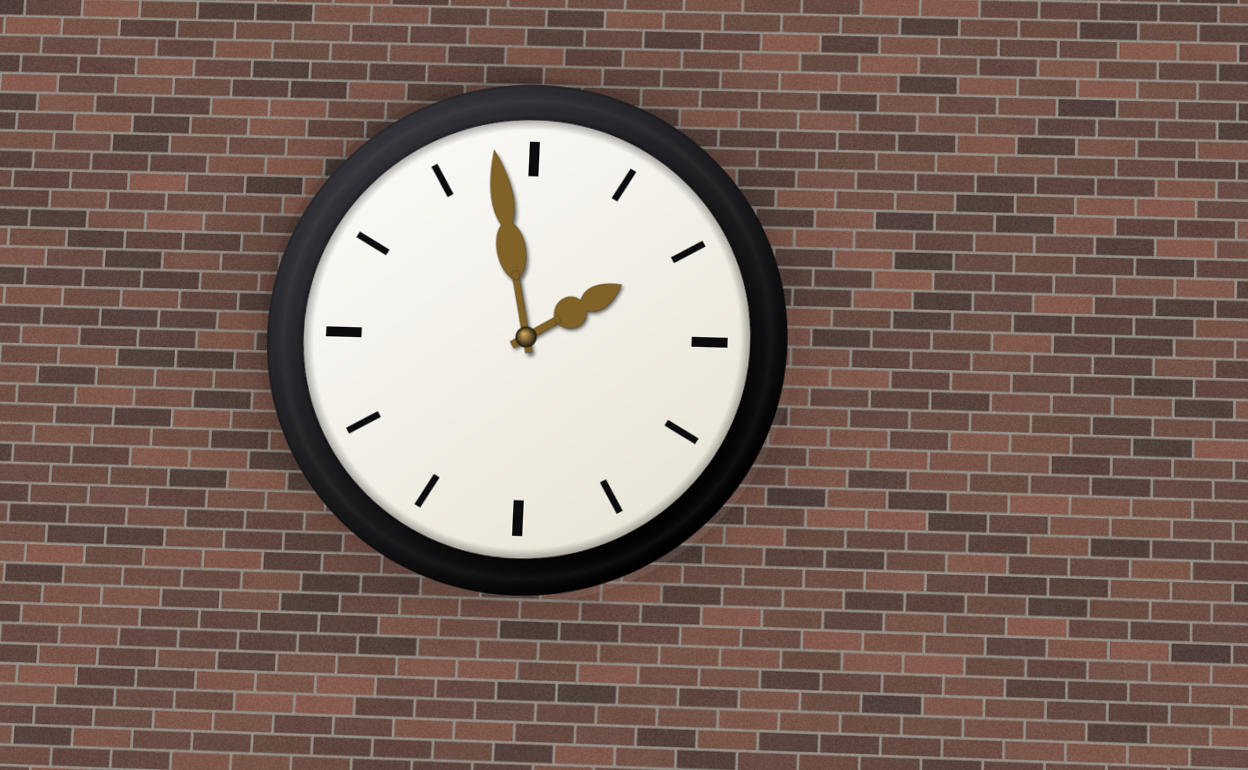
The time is **1:58**
